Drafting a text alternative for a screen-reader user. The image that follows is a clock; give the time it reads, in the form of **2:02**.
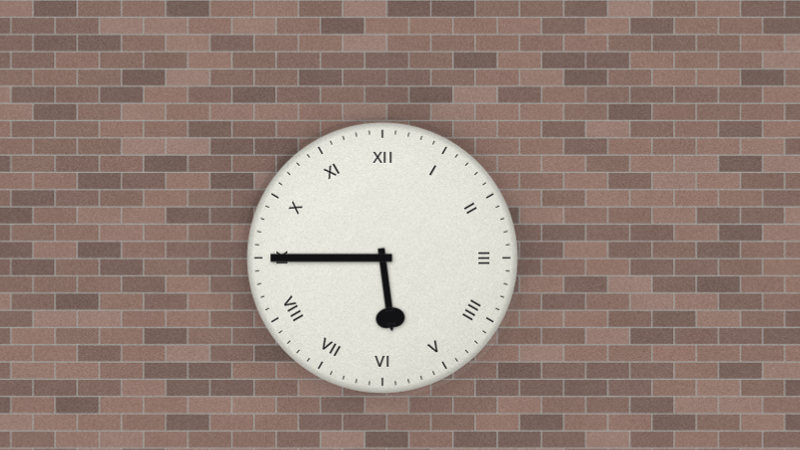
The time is **5:45**
